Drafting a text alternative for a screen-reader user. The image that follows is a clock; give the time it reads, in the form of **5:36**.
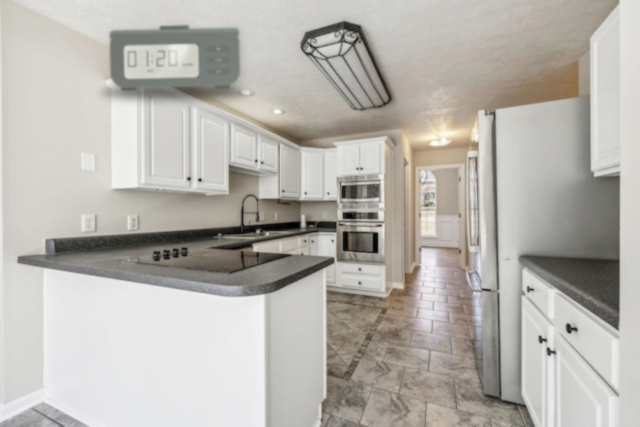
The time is **1:20**
